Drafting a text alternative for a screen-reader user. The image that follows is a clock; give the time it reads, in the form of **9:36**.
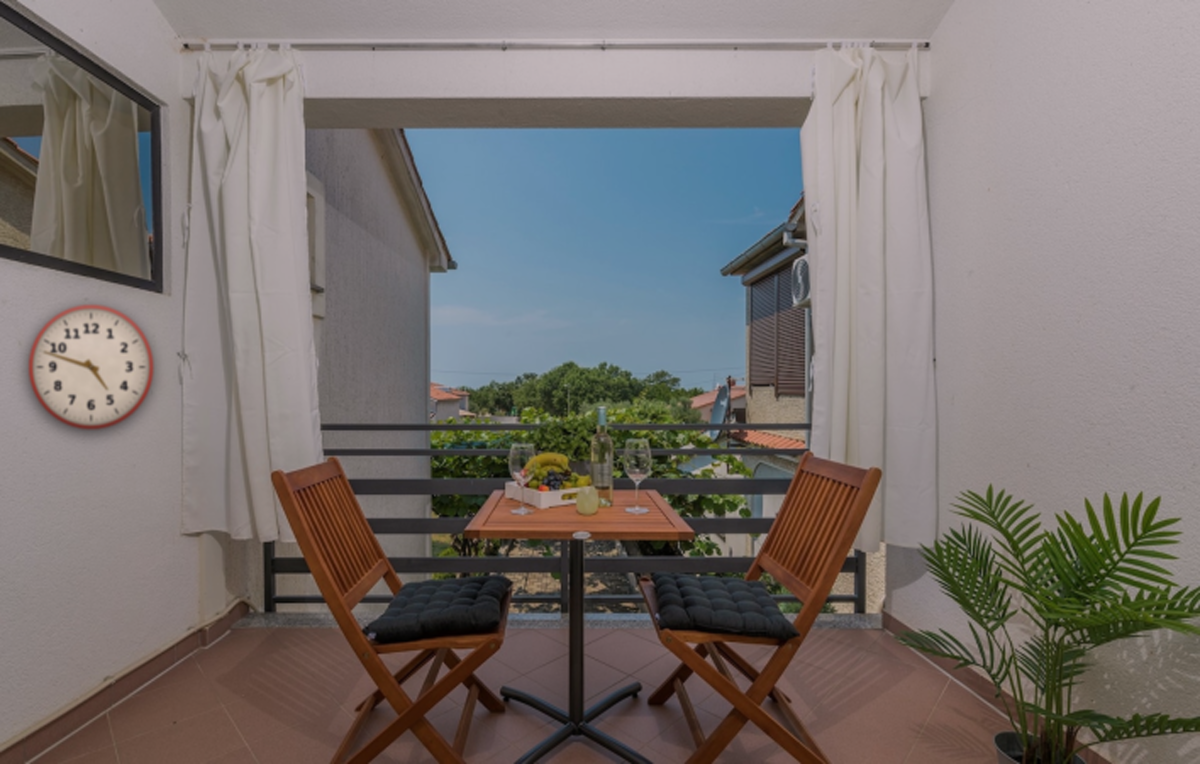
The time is **4:48**
